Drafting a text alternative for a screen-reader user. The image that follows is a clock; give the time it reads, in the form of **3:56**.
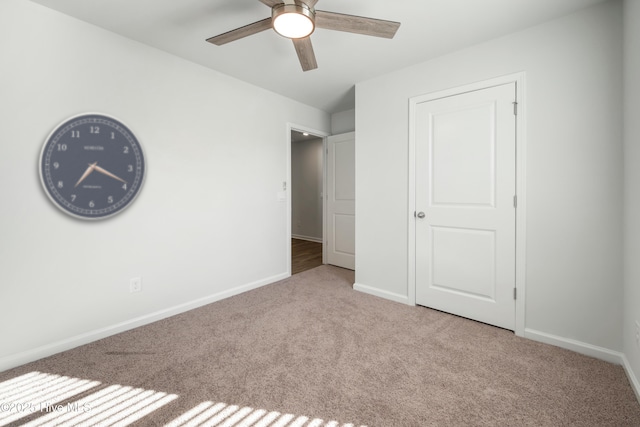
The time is **7:19**
